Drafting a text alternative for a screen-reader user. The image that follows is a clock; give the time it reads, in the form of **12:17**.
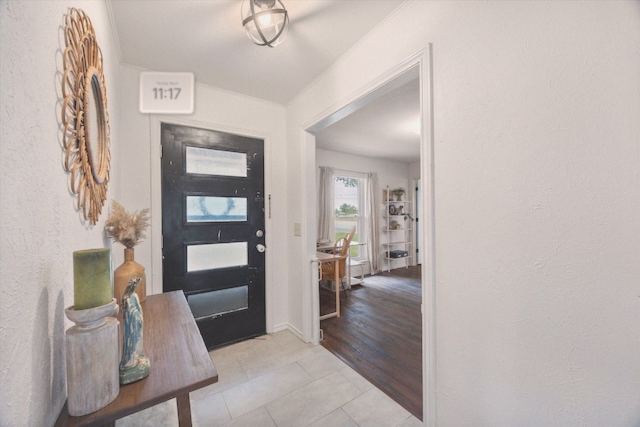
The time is **11:17**
